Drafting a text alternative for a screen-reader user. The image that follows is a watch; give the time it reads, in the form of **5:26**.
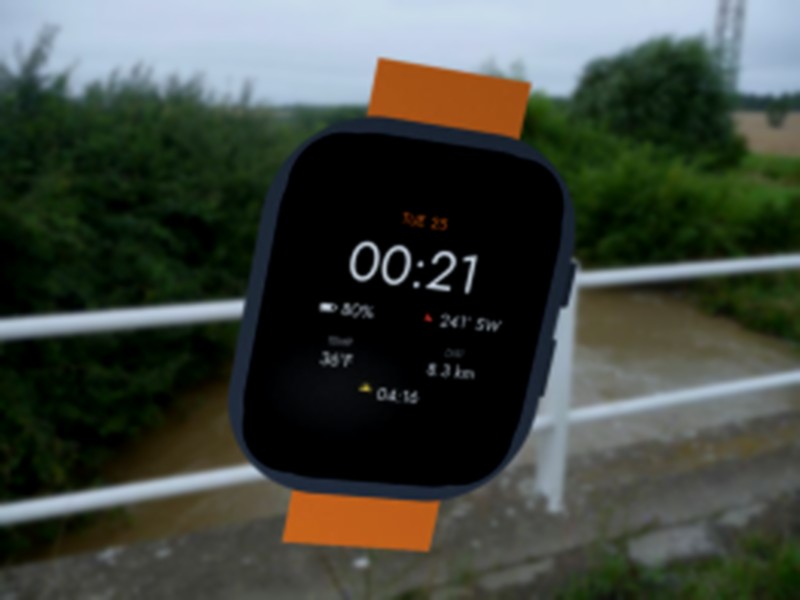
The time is **0:21**
